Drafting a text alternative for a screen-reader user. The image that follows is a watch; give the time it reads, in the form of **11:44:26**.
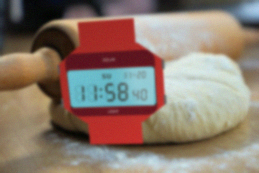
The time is **11:58:40**
